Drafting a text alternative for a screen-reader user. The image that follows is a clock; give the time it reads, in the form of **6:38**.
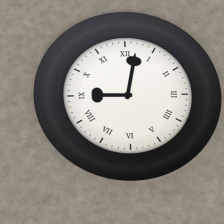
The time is **9:02**
